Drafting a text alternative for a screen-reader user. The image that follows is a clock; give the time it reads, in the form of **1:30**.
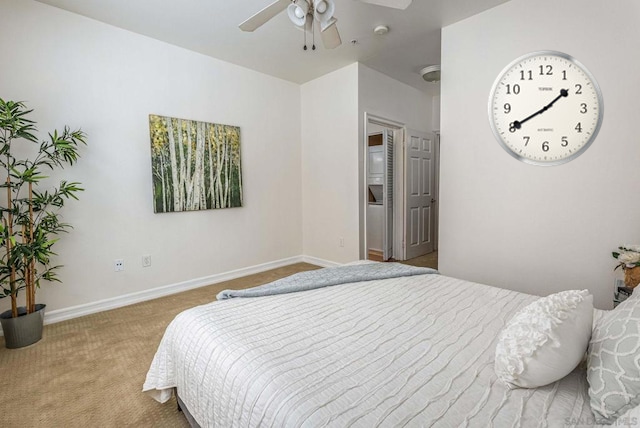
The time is **1:40**
